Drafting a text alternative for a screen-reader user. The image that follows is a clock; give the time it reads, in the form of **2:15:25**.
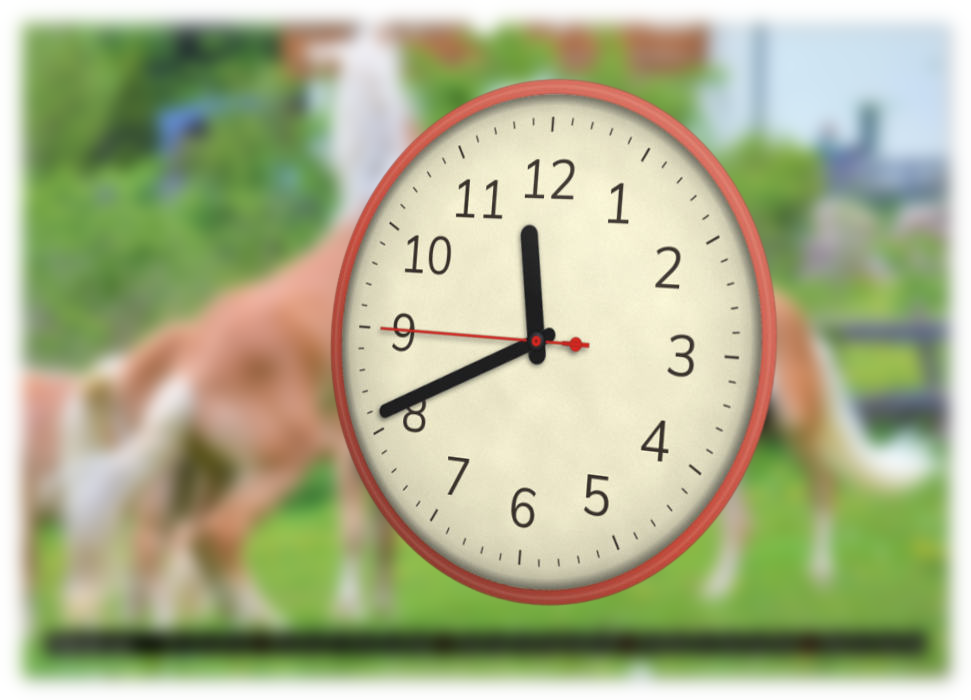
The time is **11:40:45**
